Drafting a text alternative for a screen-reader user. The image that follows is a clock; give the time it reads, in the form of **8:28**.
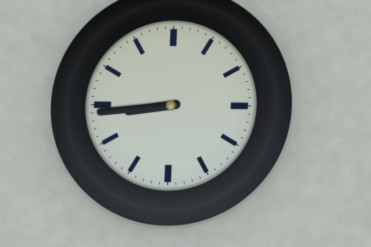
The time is **8:44**
